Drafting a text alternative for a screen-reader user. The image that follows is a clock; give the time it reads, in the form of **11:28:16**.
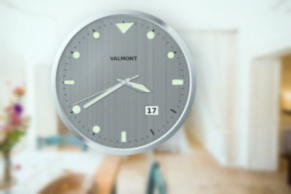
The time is **3:39:41**
